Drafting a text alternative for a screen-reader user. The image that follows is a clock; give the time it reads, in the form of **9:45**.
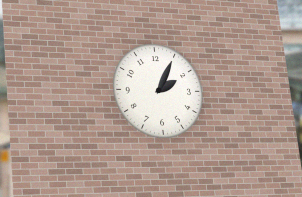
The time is **2:05**
